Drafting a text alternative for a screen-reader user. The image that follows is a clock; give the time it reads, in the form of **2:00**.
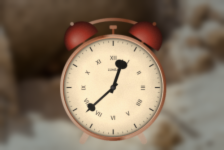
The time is **12:38**
